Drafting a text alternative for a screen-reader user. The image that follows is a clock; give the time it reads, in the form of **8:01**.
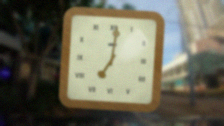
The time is **7:01**
